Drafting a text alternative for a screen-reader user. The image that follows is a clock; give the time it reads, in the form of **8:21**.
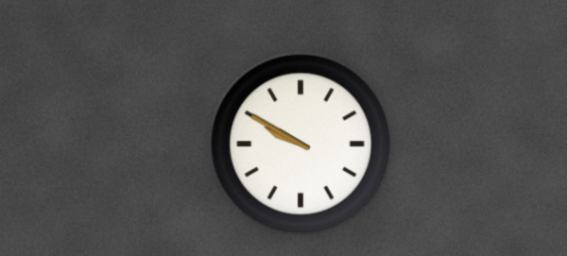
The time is **9:50**
